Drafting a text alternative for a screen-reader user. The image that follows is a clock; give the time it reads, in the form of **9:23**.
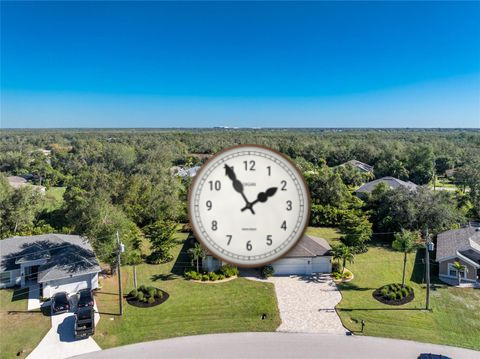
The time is **1:55**
